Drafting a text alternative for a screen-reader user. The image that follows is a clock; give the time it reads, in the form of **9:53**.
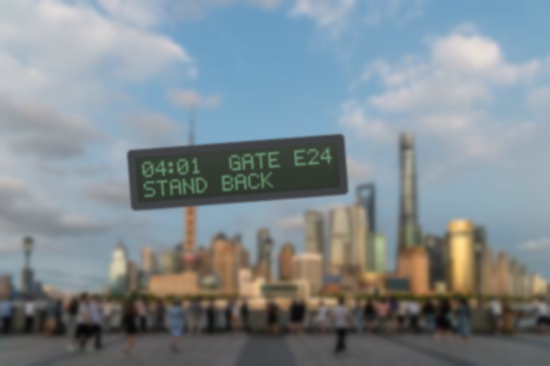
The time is **4:01**
